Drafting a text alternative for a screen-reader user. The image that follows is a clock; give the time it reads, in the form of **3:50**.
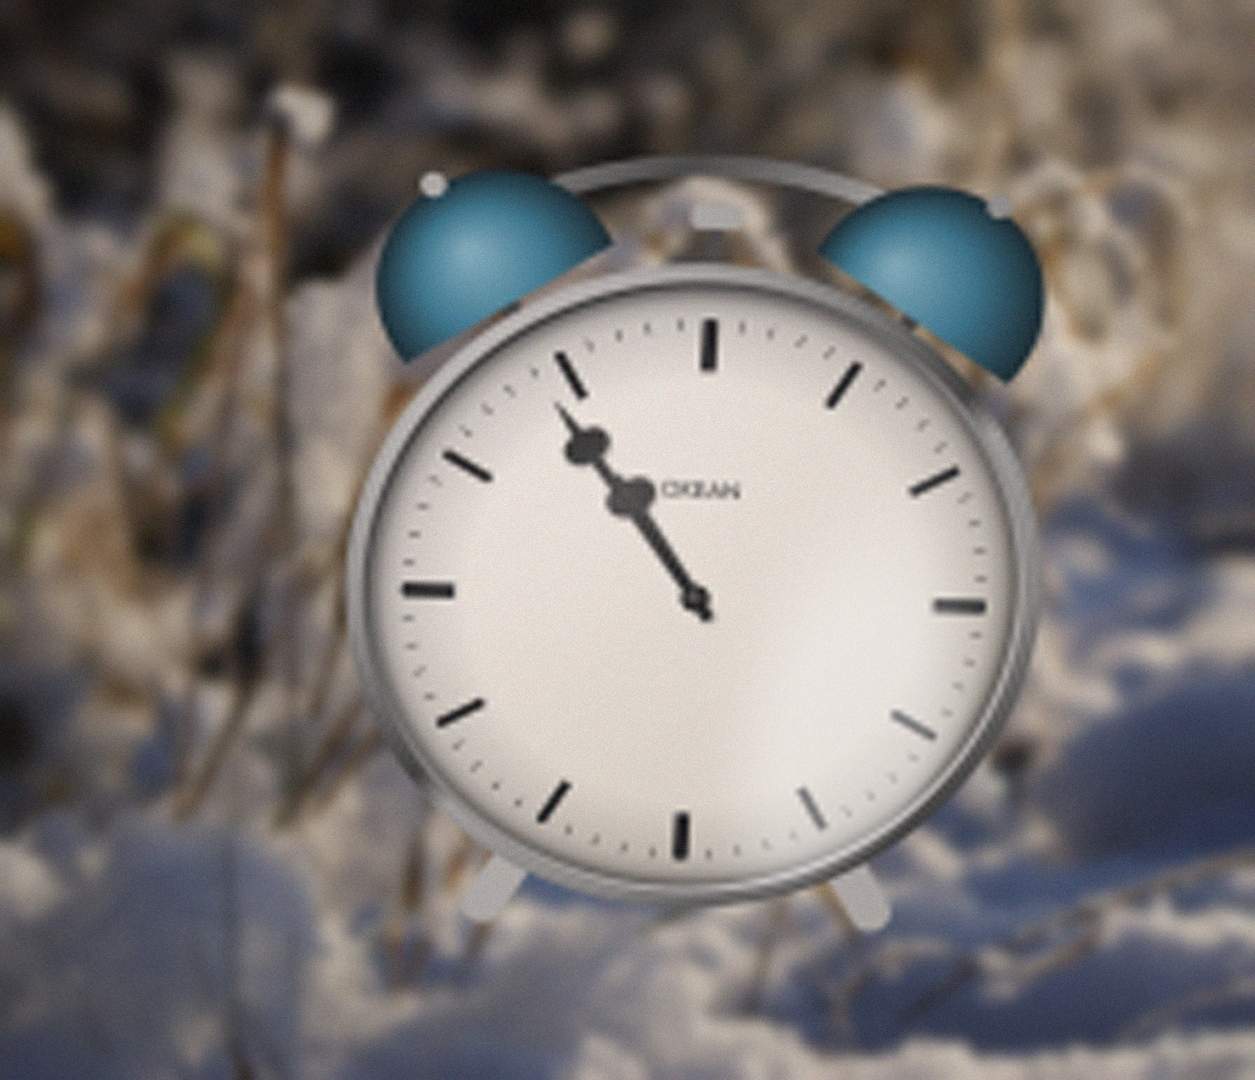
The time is **10:54**
